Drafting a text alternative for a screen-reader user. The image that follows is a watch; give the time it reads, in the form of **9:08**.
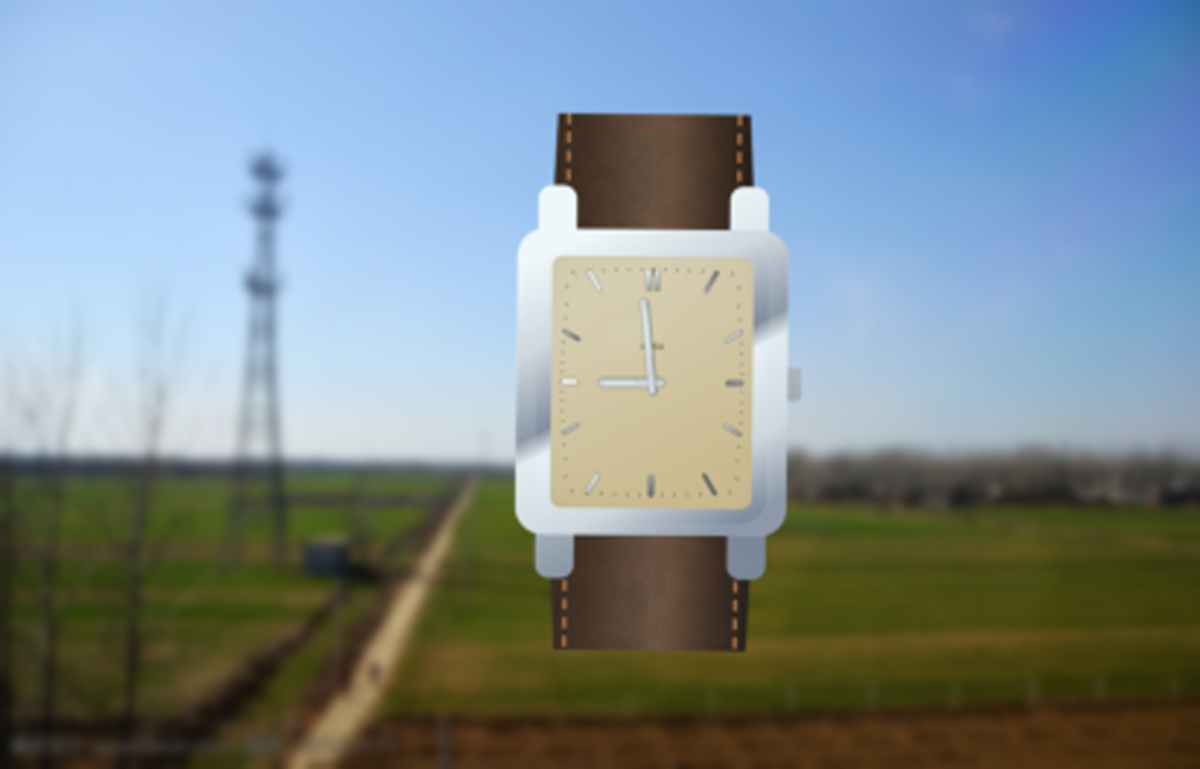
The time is **8:59**
